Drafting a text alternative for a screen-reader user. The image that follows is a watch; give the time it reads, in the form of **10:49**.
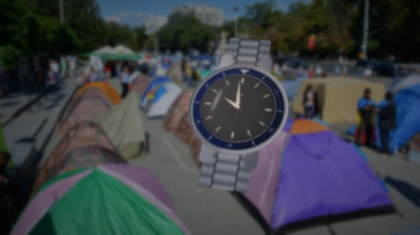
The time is **9:59**
